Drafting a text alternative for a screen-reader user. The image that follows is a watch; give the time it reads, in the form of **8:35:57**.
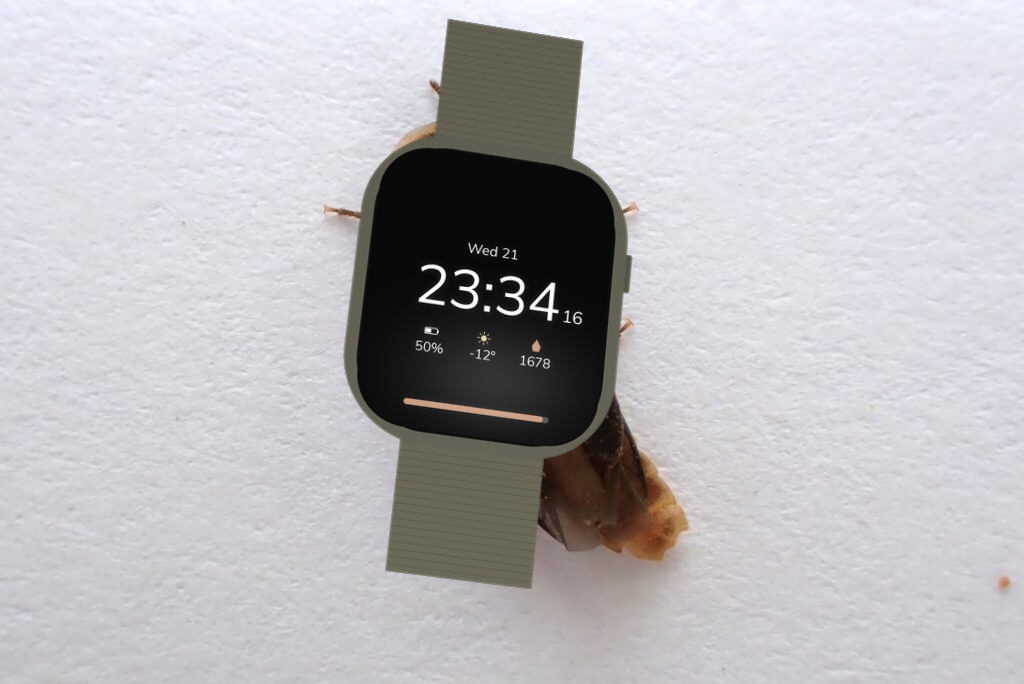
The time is **23:34:16**
